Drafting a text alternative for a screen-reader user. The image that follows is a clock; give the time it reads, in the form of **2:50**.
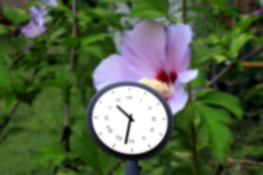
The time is **10:32**
